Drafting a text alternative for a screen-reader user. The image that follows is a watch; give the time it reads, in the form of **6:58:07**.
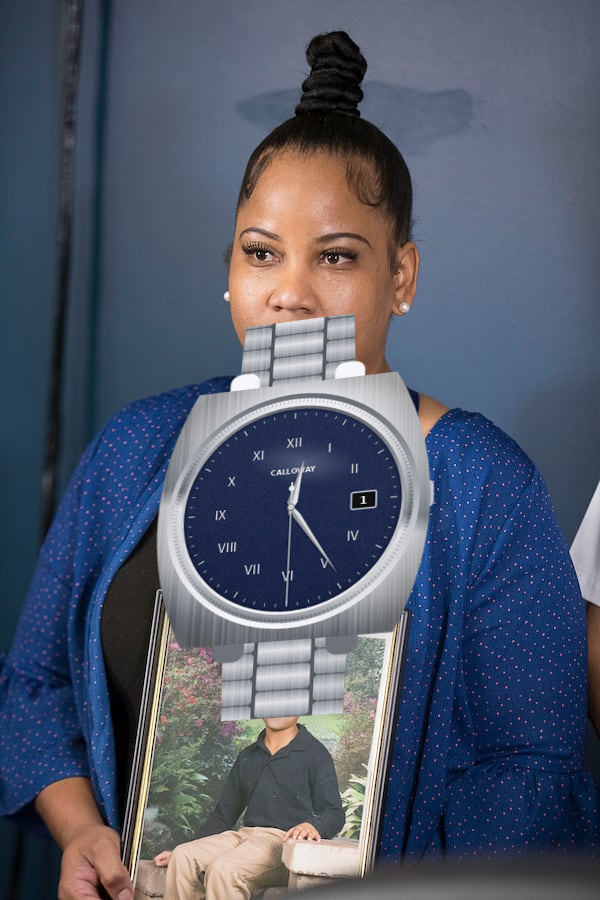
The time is **12:24:30**
